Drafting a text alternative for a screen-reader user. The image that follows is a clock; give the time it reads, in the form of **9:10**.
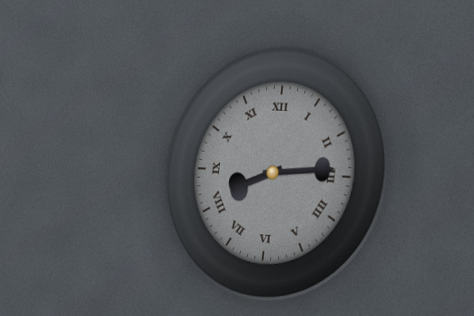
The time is **8:14**
